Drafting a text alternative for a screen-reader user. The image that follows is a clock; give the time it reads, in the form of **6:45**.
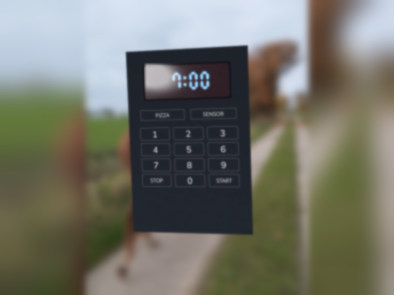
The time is **7:00**
